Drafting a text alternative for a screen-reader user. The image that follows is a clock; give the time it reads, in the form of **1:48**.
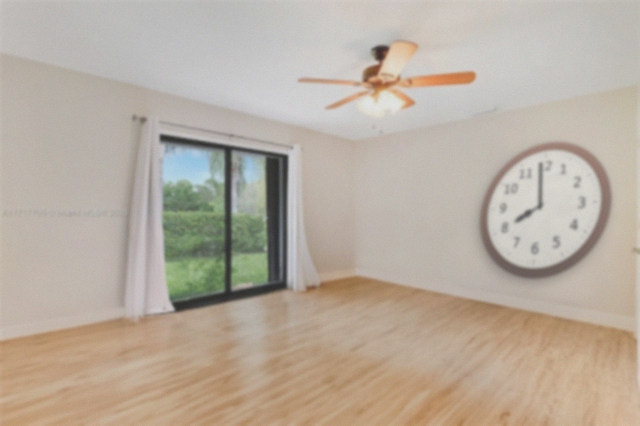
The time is **7:59**
